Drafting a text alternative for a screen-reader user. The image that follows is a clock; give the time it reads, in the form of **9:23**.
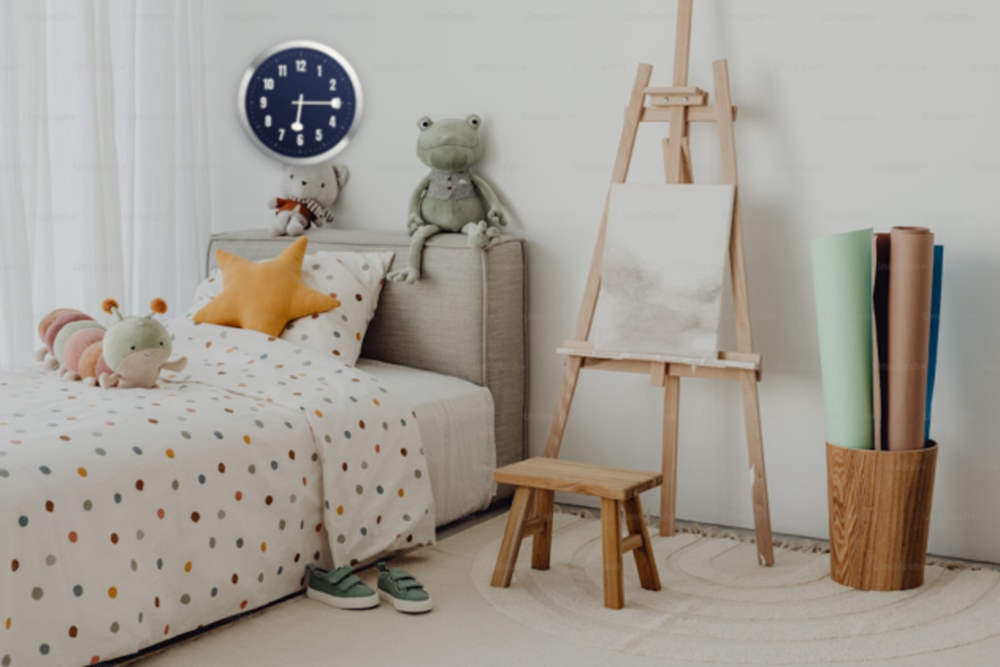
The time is **6:15**
